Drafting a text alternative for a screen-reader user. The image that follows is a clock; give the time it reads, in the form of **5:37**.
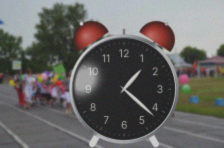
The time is **1:22**
